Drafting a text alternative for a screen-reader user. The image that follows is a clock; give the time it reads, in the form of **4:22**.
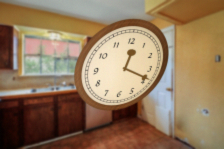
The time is **12:19**
